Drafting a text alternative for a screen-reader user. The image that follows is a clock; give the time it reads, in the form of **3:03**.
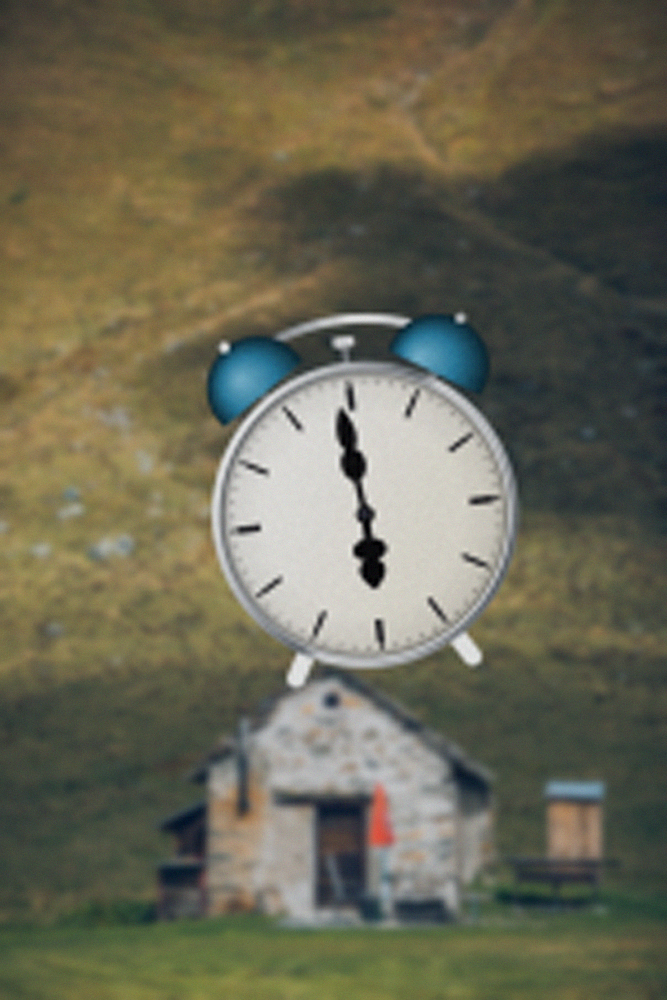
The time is **5:59**
